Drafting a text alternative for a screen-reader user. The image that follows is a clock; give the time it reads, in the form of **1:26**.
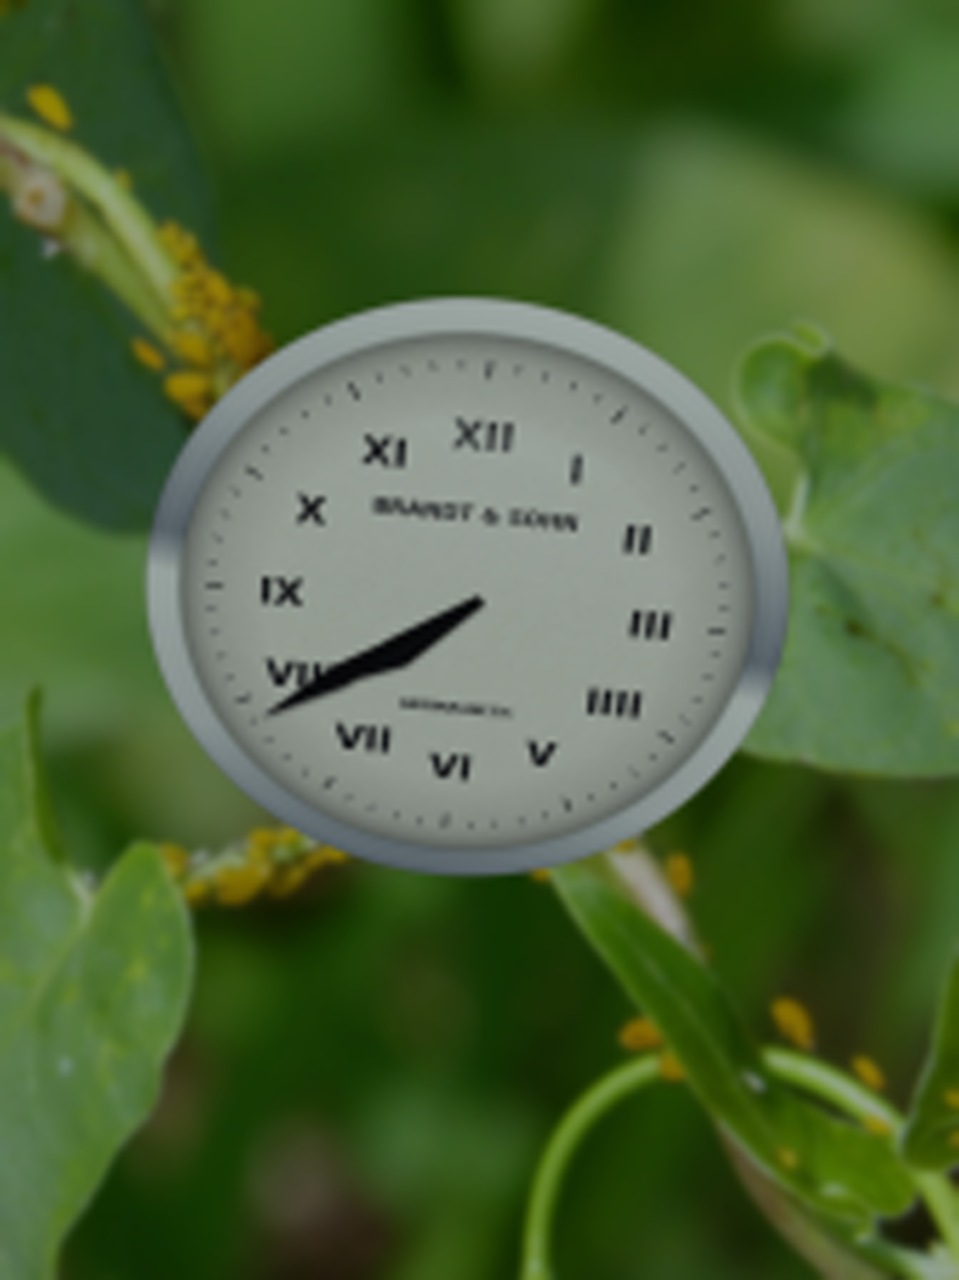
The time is **7:39**
